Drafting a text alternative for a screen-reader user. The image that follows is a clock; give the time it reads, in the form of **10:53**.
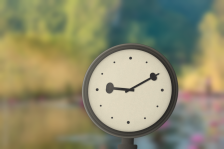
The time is **9:10**
